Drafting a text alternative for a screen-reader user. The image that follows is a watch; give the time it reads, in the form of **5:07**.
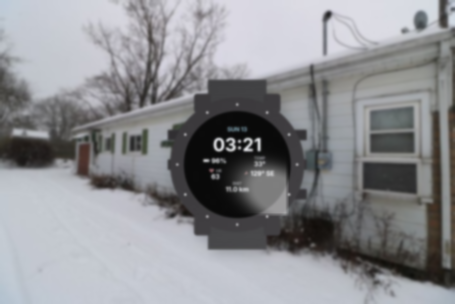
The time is **3:21**
